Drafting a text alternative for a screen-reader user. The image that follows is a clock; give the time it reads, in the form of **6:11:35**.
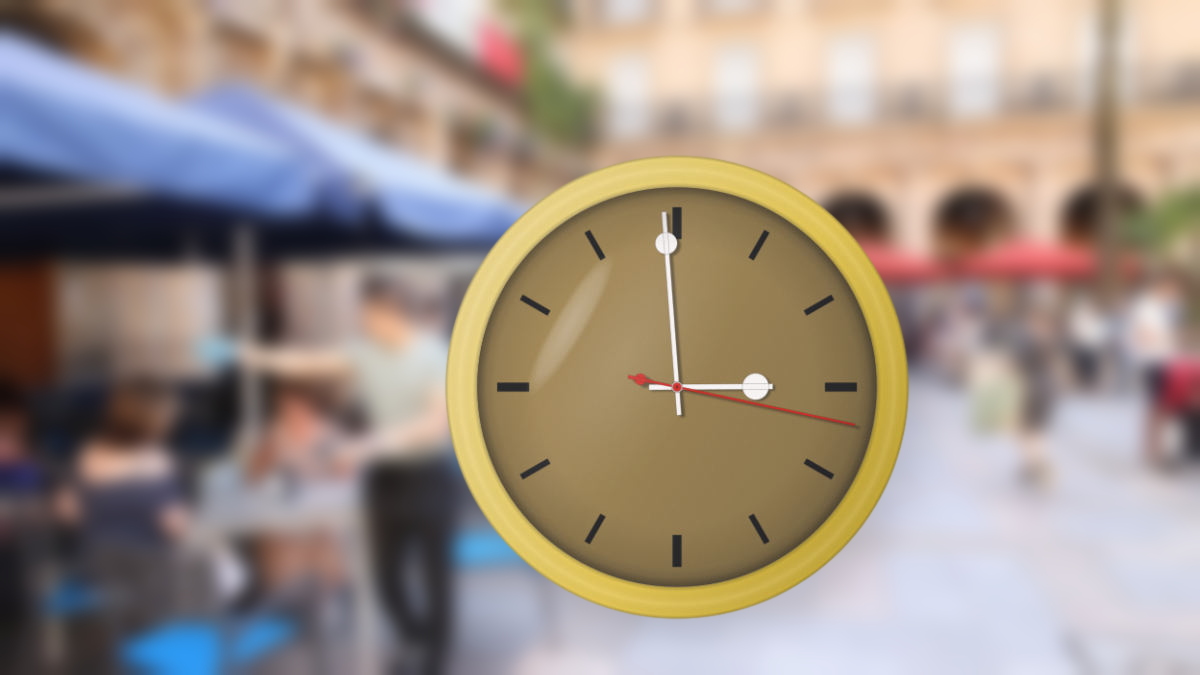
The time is **2:59:17**
